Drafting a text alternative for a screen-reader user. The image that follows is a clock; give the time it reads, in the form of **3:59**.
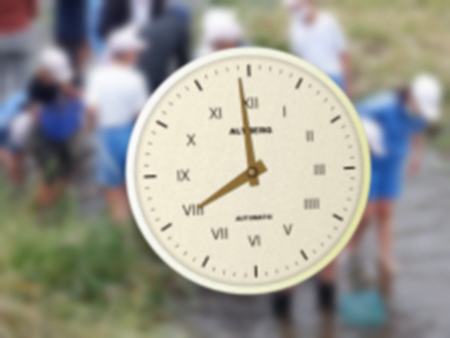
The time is **7:59**
